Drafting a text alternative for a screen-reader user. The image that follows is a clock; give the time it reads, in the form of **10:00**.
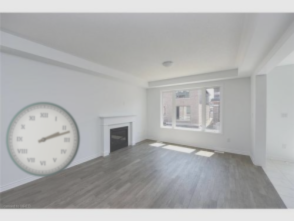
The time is **2:12**
